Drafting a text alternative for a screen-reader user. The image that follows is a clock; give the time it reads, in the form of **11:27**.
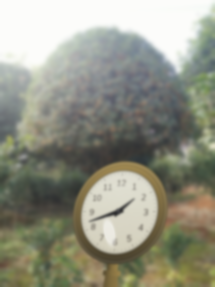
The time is **1:42**
